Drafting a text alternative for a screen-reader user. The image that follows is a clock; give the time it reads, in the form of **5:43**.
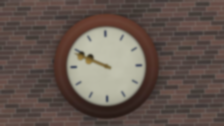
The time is **9:49**
